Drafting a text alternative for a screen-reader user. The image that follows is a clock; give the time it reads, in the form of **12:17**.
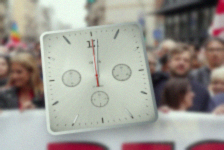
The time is **12:01**
